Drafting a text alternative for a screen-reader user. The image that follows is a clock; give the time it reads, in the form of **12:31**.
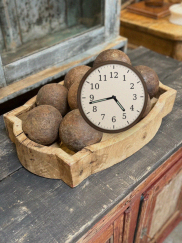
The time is **4:43**
